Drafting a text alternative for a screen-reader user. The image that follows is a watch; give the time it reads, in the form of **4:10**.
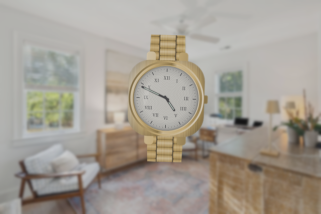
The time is **4:49**
